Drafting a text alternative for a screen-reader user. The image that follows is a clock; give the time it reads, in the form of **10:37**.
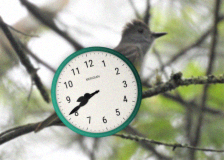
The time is **8:41**
